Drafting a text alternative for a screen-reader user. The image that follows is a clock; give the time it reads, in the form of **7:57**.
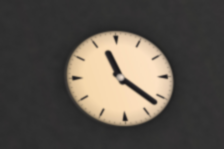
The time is **11:22**
